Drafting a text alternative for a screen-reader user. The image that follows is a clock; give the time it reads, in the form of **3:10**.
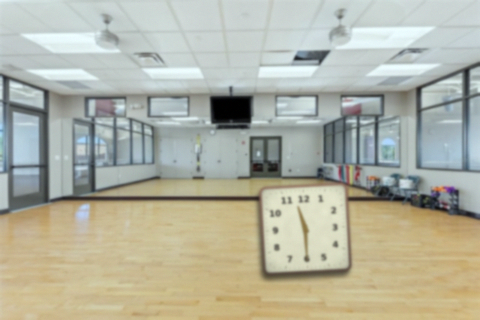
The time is **11:30**
